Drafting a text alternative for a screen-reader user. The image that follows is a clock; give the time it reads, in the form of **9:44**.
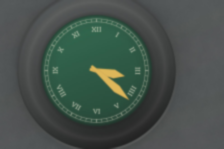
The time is **3:22**
